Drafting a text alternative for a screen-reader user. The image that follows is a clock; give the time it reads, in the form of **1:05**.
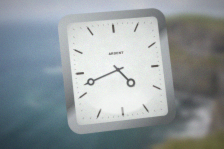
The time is **4:42**
